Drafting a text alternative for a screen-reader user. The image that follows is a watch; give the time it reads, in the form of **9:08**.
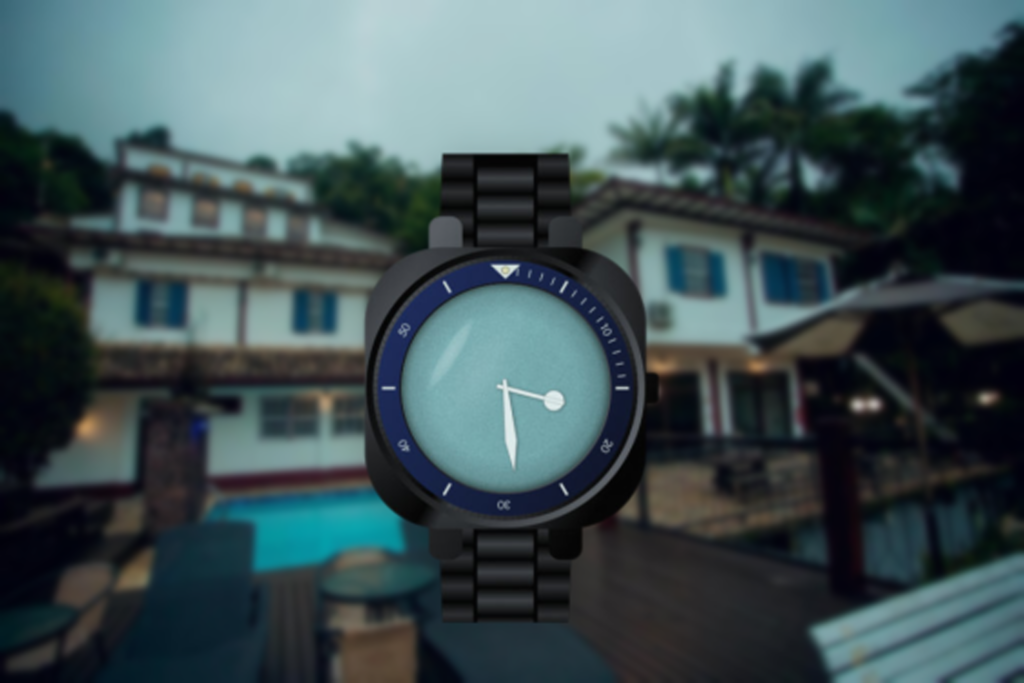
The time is **3:29**
